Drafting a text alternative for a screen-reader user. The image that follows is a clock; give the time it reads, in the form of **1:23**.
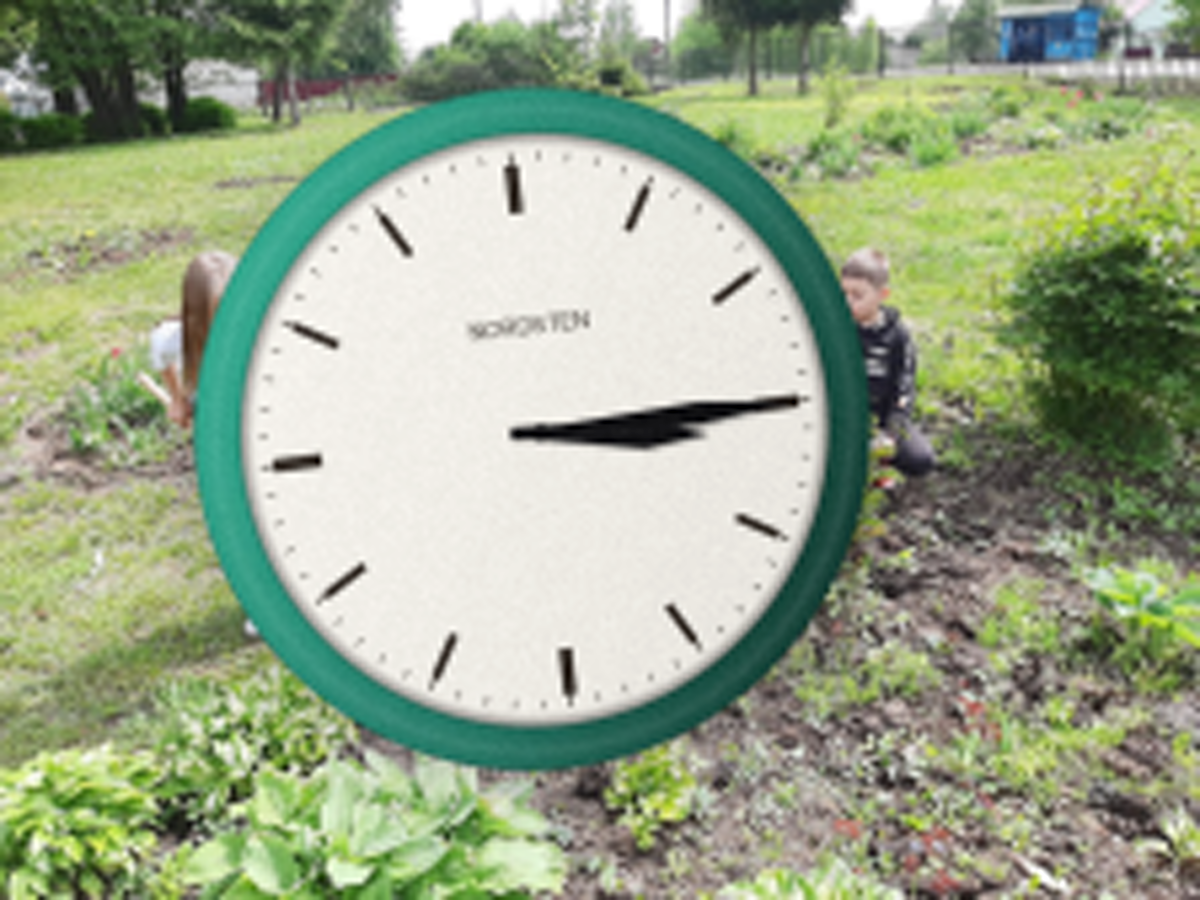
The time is **3:15**
